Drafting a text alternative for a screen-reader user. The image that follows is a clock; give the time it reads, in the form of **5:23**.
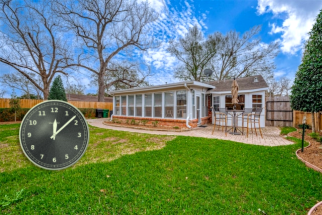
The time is **12:08**
